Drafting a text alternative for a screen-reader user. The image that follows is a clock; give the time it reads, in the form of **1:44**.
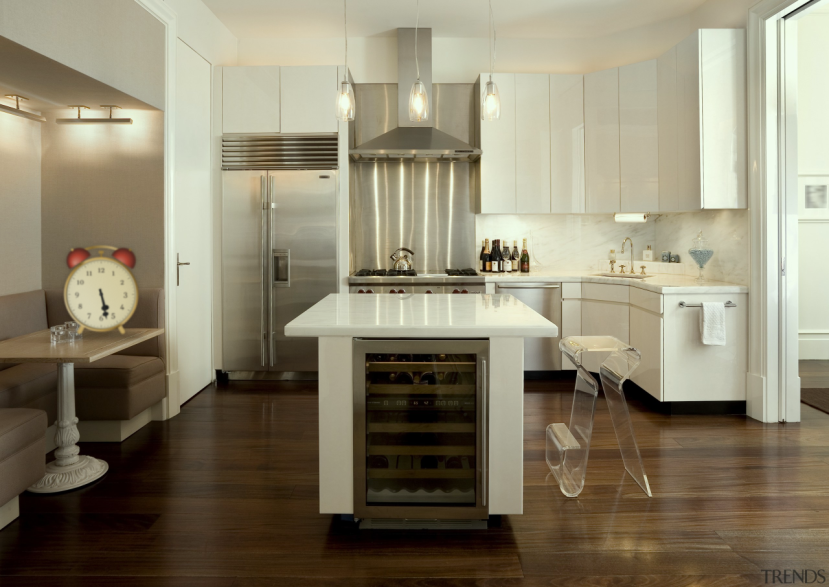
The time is **5:28**
